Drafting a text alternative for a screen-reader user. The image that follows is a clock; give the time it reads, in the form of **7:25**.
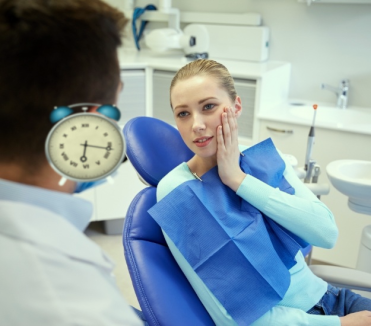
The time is **6:17**
